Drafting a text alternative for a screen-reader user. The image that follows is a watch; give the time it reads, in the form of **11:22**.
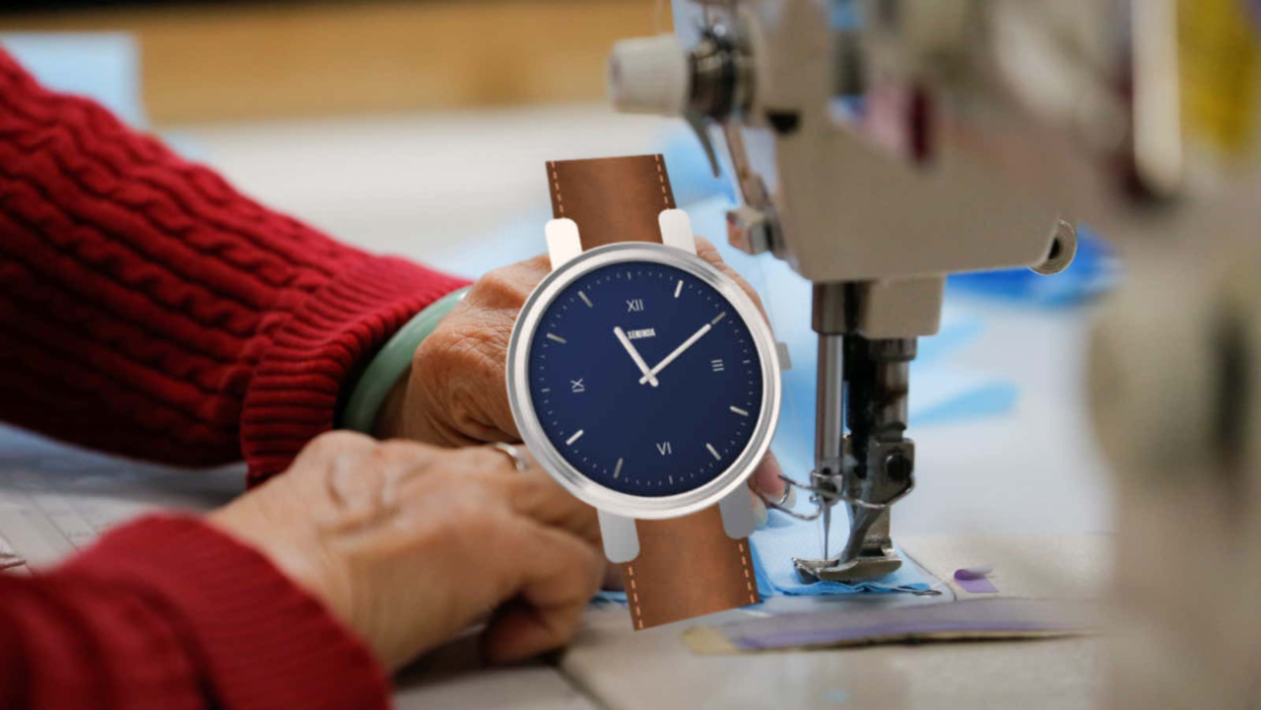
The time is **11:10**
